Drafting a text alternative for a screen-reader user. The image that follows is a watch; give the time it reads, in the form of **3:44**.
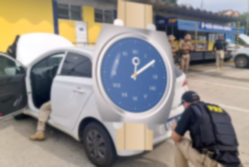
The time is **12:09**
